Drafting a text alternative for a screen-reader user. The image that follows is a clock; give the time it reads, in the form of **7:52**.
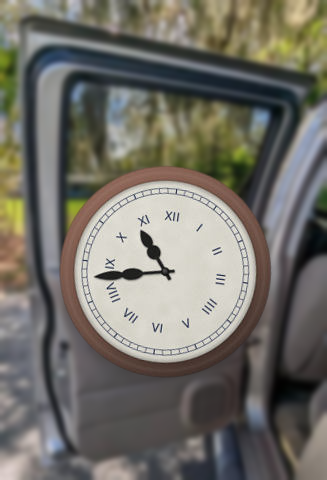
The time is **10:43**
